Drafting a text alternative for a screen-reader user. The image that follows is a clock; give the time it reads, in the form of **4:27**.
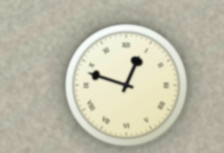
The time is **12:48**
